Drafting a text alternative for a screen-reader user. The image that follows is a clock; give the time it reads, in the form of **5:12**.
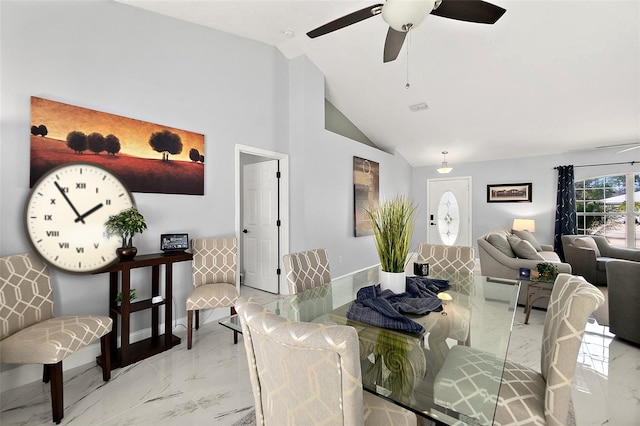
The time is **1:54**
